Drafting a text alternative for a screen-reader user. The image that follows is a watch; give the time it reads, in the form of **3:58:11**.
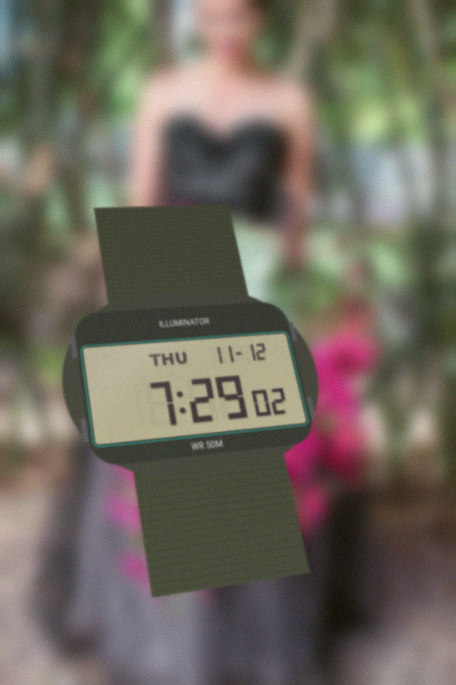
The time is **7:29:02**
